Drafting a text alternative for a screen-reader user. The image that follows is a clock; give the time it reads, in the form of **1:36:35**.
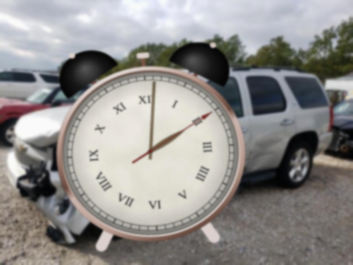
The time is **2:01:10**
